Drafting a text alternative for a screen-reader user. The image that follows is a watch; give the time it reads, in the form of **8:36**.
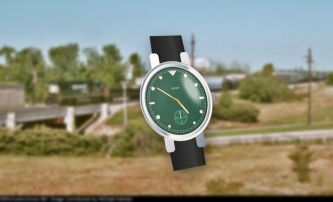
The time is **4:51**
